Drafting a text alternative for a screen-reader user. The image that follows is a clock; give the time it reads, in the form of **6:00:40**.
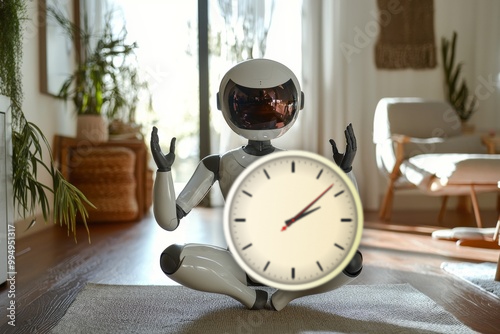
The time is **2:08:08**
